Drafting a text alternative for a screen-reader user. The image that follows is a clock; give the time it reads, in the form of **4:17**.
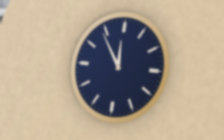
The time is **11:54**
